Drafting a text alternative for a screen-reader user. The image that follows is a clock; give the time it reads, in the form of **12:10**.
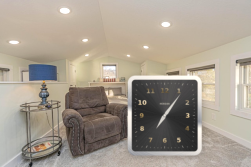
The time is **7:06**
